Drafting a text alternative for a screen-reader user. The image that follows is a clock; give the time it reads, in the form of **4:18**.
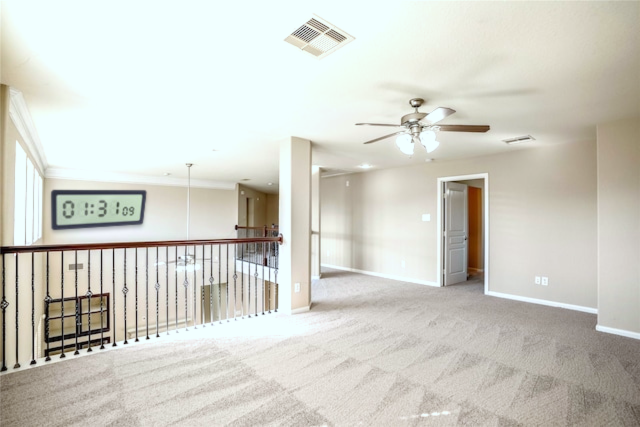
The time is **1:31**
